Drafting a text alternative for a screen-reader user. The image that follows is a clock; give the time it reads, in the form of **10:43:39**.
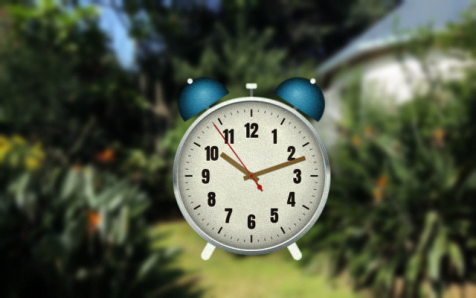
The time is **10:11:54**
